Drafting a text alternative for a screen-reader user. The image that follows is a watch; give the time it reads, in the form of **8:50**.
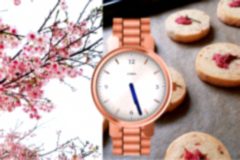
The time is **5:27**
